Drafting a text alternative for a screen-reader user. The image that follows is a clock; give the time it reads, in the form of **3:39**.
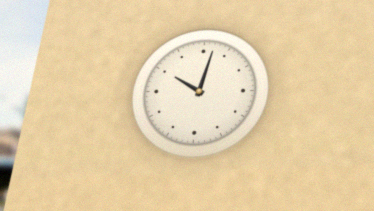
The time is **10:02**
